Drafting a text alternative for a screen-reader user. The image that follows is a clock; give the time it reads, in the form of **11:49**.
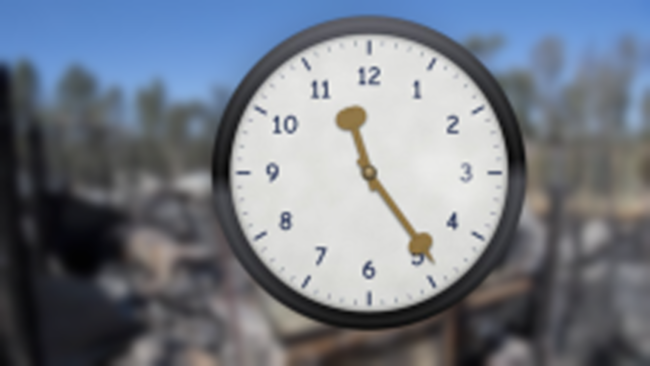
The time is **11:24**
